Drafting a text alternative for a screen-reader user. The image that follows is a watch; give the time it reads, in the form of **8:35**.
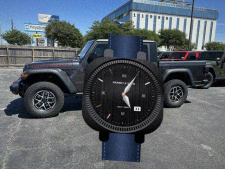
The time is **5:05**
